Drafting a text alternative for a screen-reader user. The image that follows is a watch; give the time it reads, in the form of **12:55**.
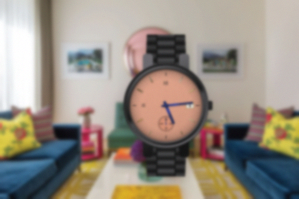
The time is **5:14**
